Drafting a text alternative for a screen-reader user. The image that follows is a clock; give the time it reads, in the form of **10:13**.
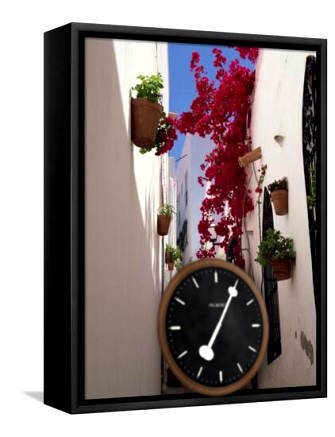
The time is **7:05**
